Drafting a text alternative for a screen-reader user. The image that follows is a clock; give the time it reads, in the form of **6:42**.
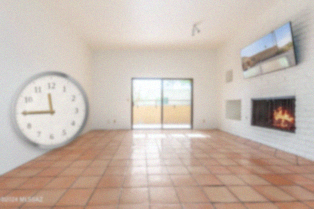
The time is **11:45**
